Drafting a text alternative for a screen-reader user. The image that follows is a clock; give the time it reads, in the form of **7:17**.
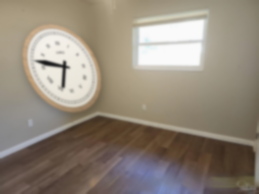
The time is **6:47**
